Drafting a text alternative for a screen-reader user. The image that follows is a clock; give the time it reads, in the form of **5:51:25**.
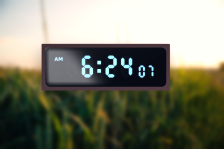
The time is **6:24:07**
